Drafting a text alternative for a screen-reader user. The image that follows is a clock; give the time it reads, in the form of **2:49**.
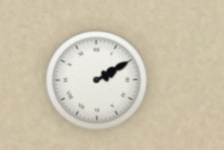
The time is **2:10**
